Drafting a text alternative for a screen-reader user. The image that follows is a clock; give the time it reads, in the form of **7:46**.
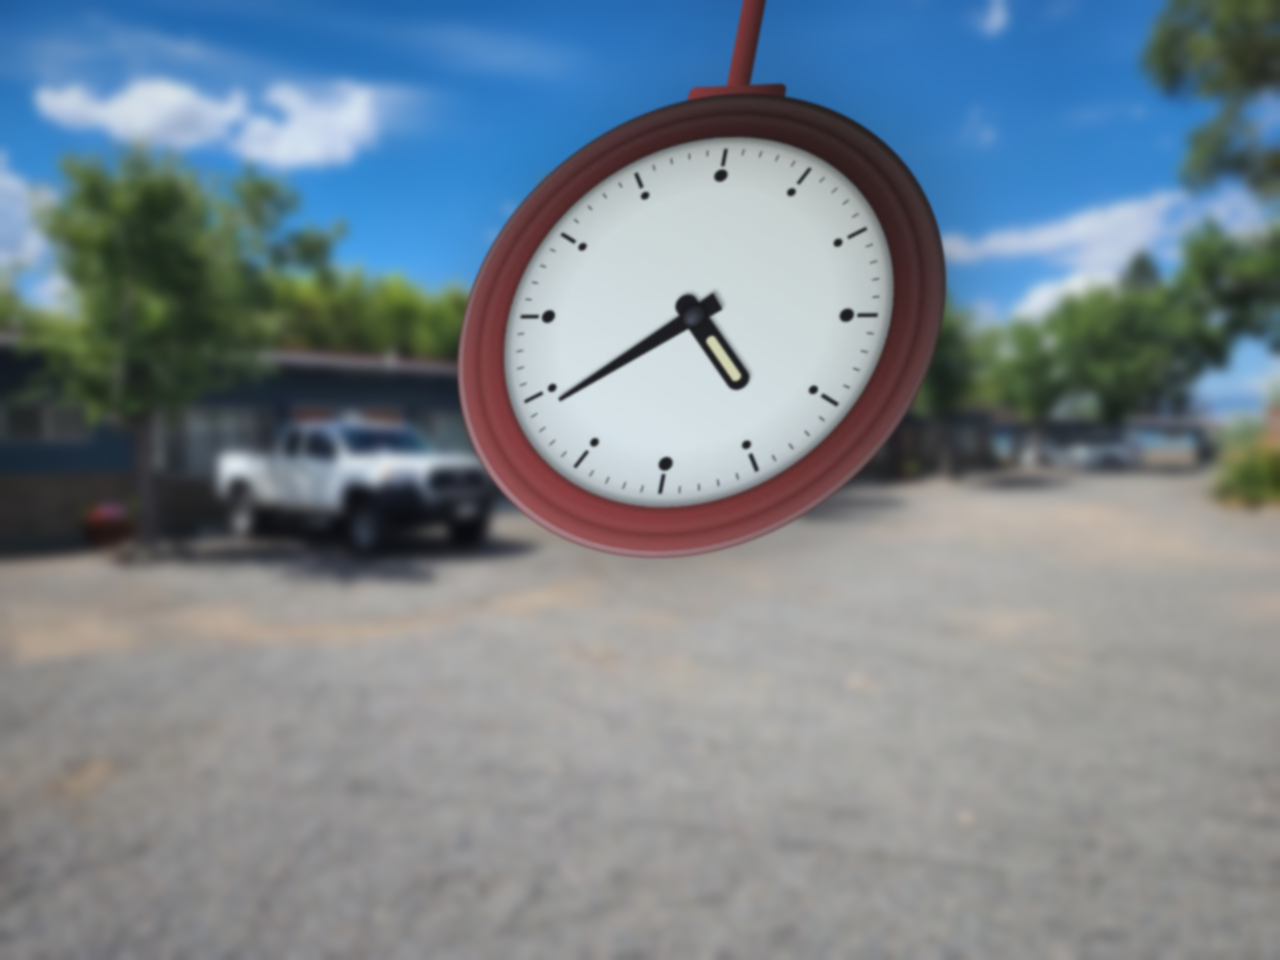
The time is **4:39**
